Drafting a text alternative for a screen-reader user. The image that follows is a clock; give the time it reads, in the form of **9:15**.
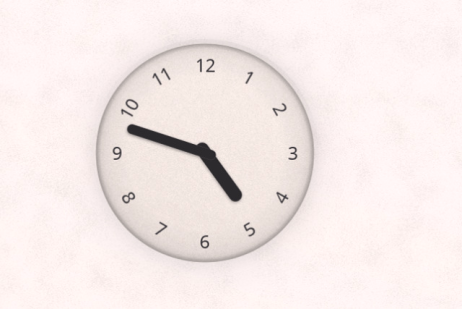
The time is **4:48**
